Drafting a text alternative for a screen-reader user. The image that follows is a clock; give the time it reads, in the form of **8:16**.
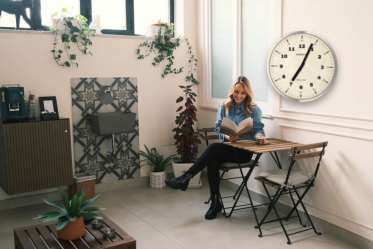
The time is **7:04**
